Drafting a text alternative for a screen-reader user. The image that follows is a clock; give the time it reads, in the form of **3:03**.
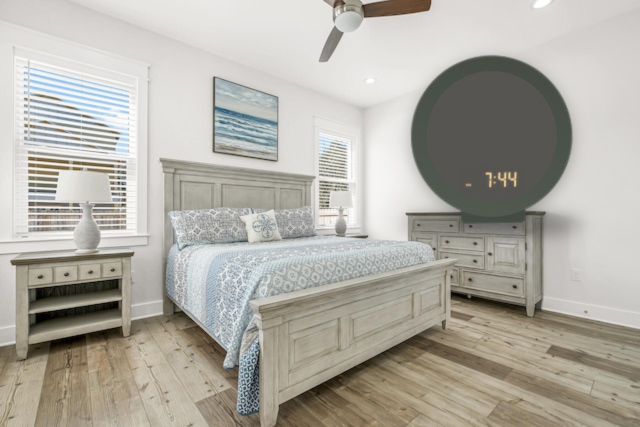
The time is **7:44**
